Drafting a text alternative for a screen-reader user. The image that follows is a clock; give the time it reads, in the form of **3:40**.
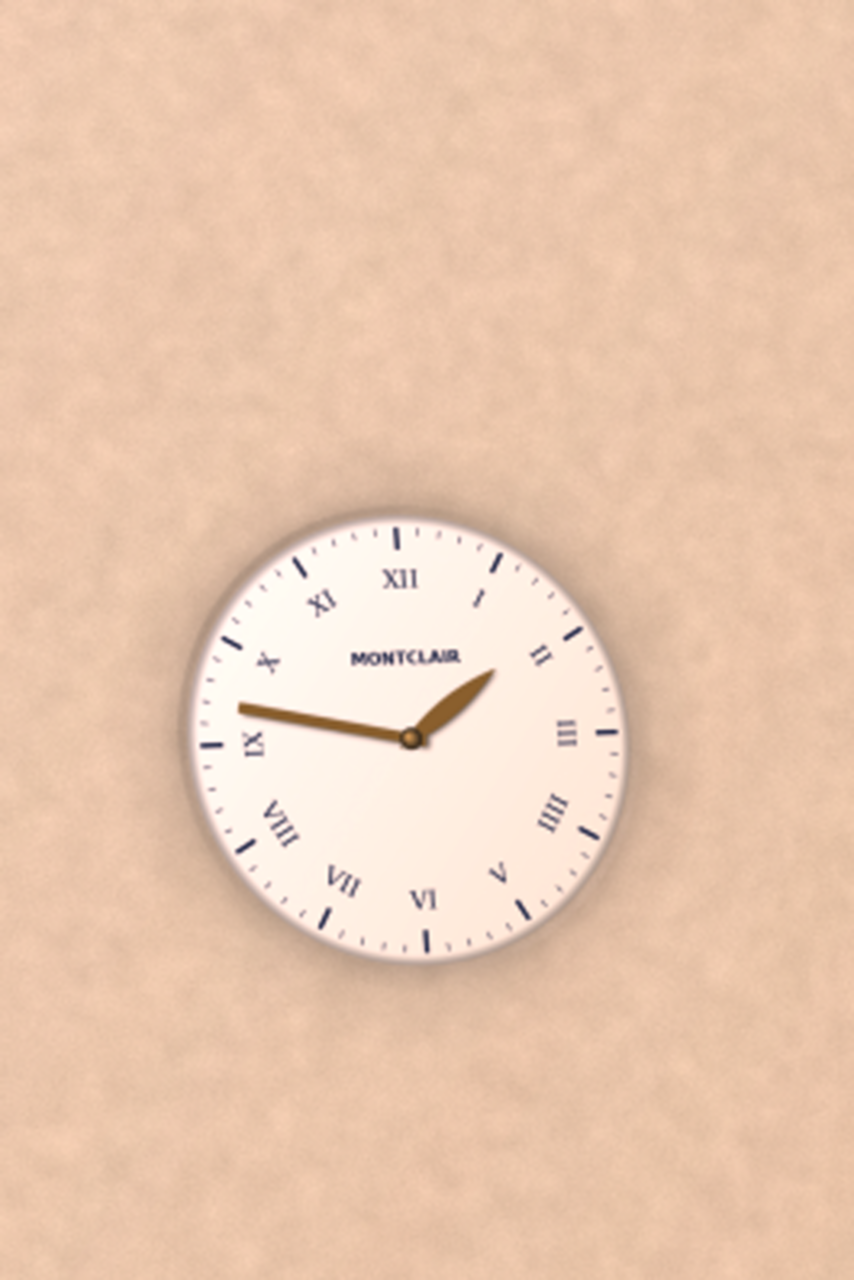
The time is **1:47**
